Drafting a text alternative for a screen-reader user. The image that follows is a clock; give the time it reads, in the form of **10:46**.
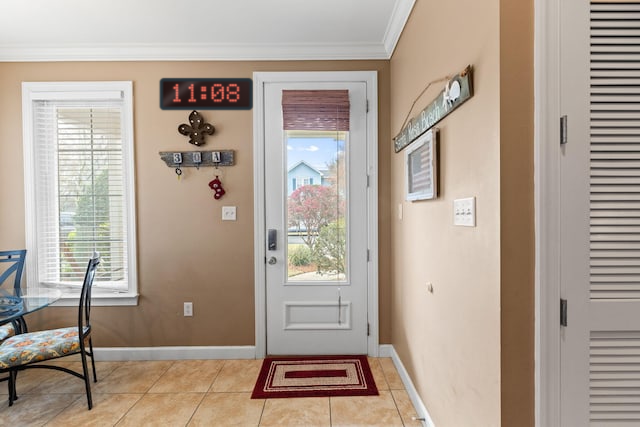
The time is **11:08**
